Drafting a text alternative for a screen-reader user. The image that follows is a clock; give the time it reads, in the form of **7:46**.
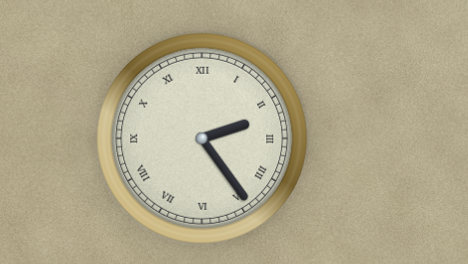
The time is **2:24**
